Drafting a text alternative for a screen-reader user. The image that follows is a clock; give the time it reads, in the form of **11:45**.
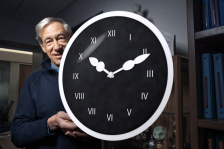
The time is **10:11**
